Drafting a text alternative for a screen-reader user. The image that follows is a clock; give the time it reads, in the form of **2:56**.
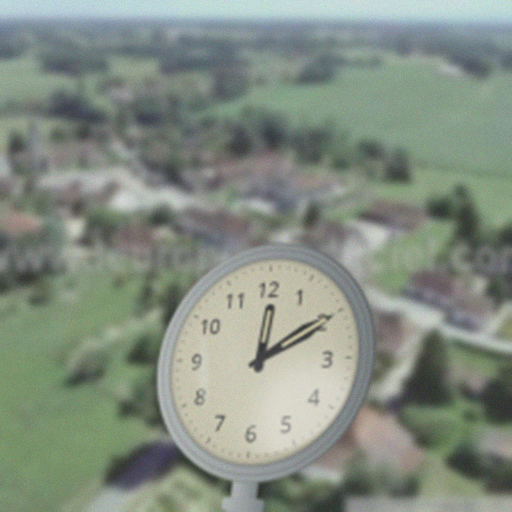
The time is **12:10**
